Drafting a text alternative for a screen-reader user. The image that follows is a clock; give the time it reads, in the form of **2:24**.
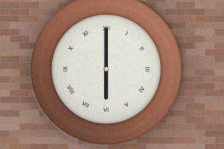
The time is **6:00**
